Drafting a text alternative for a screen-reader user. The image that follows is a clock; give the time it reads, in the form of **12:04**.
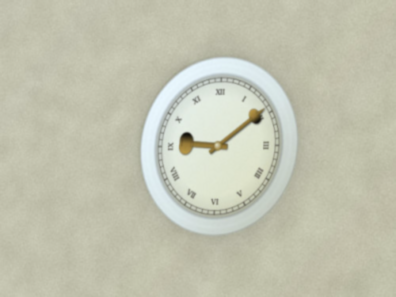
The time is **9:09**
